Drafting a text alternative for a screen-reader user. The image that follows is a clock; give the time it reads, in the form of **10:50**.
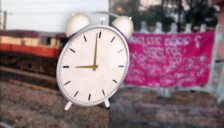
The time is **8:59**
